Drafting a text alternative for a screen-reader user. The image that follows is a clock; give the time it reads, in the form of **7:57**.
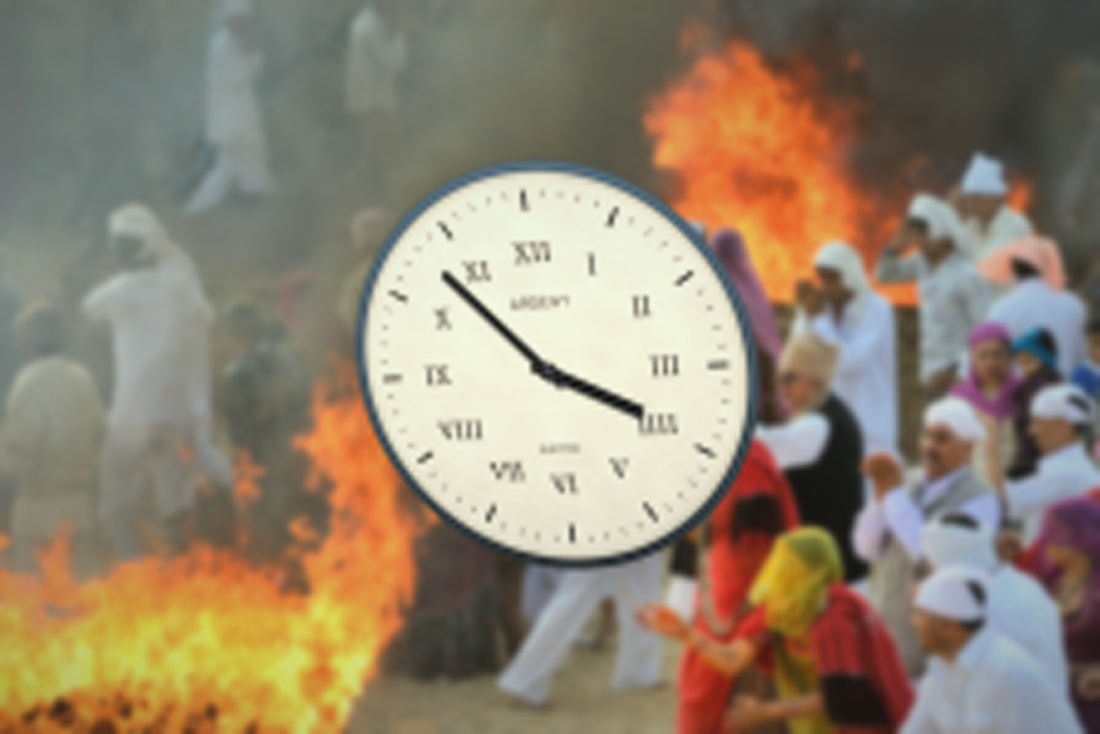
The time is **3:53**
